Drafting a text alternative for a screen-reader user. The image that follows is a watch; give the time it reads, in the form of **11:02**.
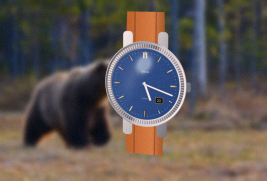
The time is **5:18**
